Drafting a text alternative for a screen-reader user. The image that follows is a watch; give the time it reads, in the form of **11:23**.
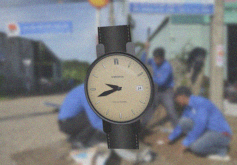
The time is **9:42**
